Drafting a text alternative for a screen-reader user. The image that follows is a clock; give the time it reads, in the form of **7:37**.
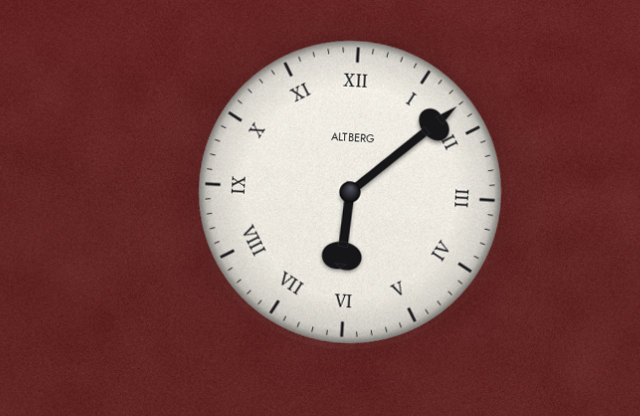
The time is **6:08**
